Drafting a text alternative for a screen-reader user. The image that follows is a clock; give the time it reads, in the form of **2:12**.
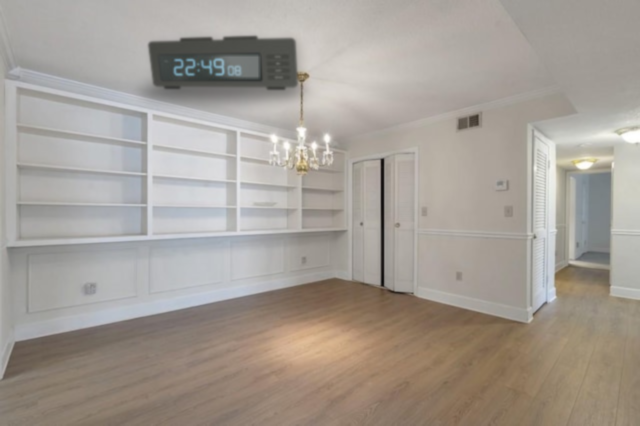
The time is **22:49**
